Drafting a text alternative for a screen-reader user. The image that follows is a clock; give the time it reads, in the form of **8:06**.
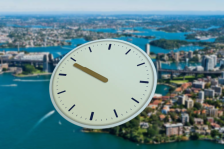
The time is **9:49**
